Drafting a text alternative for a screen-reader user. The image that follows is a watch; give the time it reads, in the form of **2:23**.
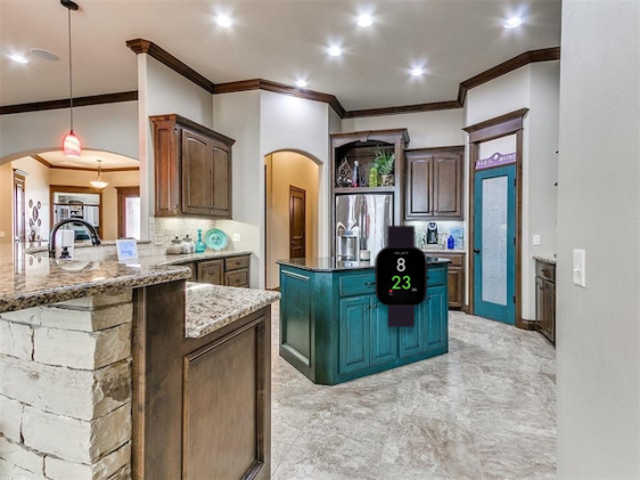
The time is **8:23**
